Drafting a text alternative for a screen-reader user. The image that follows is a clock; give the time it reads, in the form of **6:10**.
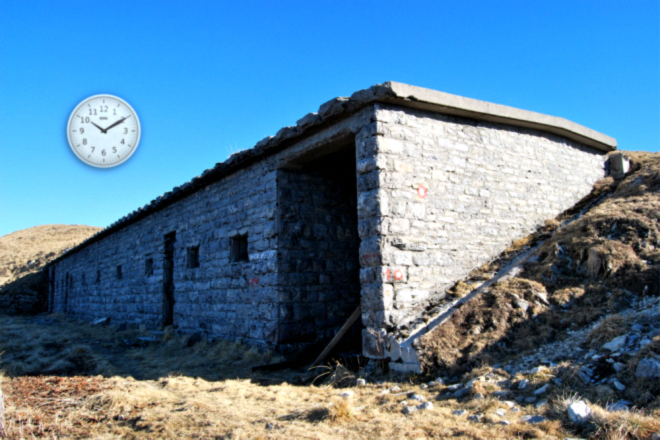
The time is **10:10**
